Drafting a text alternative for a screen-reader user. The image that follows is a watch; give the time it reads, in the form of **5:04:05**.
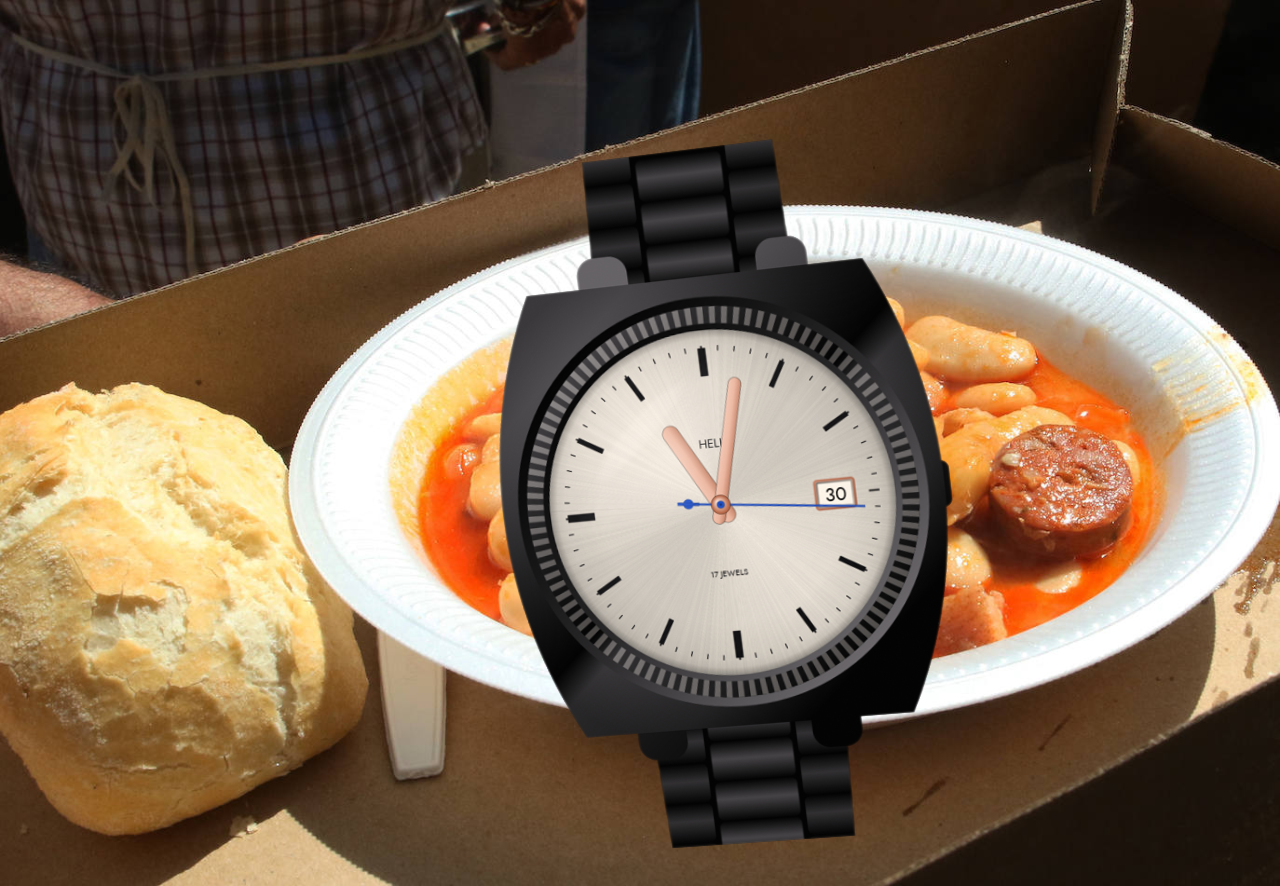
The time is **11:02:16**
